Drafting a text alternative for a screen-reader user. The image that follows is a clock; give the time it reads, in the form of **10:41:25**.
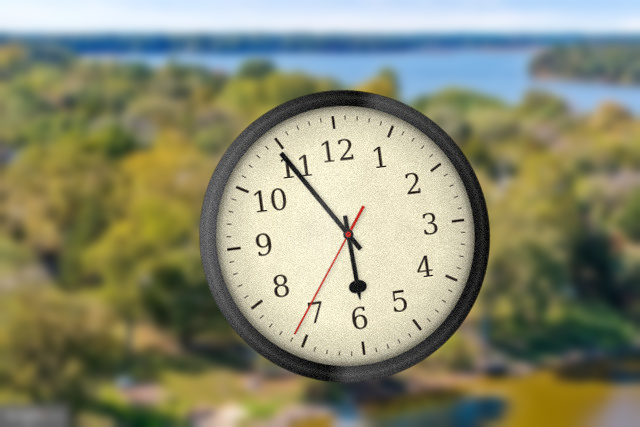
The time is **5:54:36**
